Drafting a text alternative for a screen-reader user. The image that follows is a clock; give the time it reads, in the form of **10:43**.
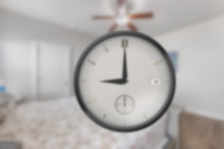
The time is **9:00**
